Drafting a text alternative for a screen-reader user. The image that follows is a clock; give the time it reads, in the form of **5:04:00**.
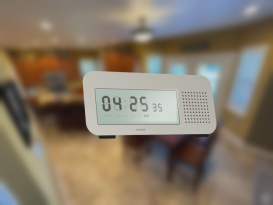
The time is **4:25:35**
